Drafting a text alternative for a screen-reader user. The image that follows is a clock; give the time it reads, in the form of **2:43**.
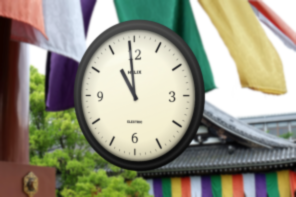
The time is **10:59**
